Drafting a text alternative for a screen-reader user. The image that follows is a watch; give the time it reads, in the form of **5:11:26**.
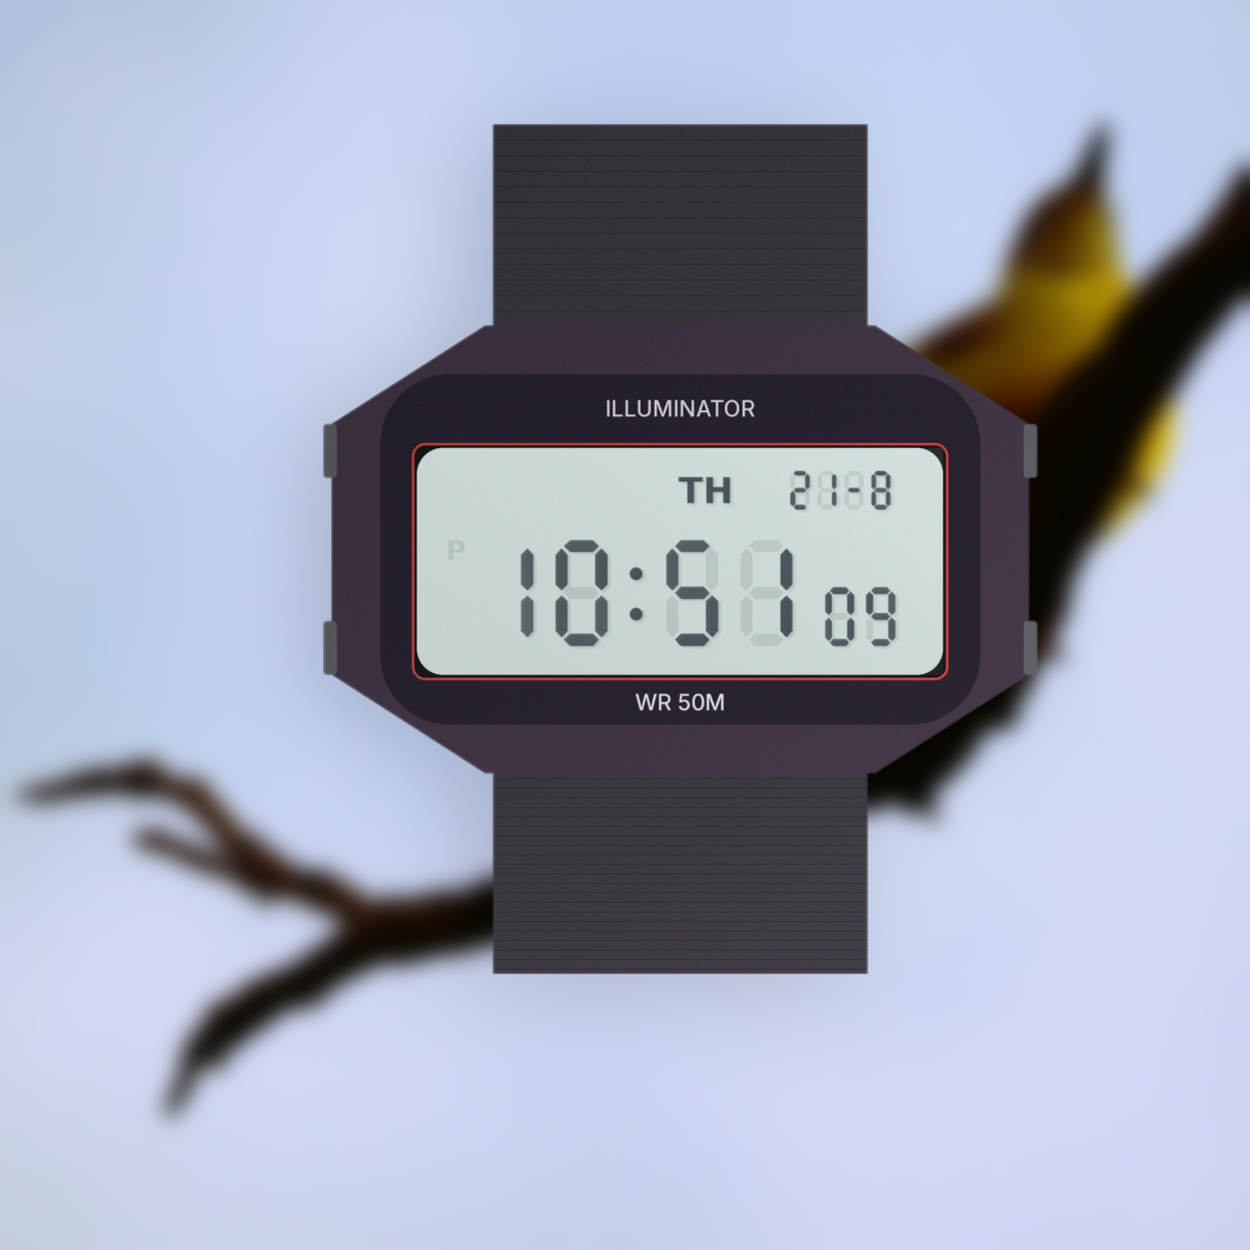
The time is **10:51:09**
